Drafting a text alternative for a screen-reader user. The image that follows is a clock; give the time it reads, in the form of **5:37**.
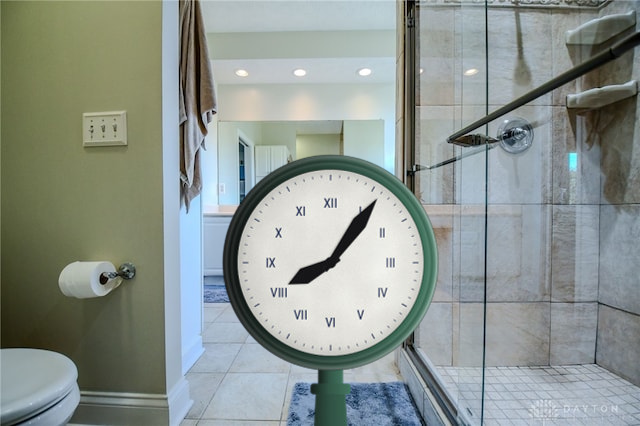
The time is **8:06**
